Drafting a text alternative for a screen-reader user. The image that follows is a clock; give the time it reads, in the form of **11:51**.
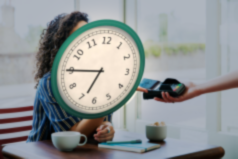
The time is **6:45**
